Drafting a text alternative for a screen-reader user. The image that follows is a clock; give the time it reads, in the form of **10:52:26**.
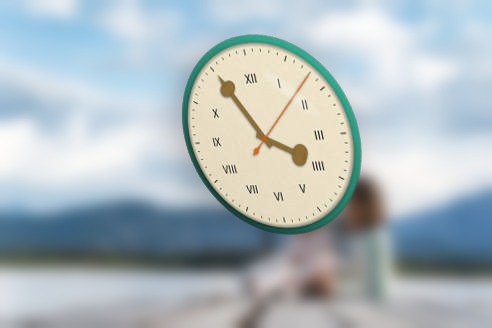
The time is **3:55:08**
